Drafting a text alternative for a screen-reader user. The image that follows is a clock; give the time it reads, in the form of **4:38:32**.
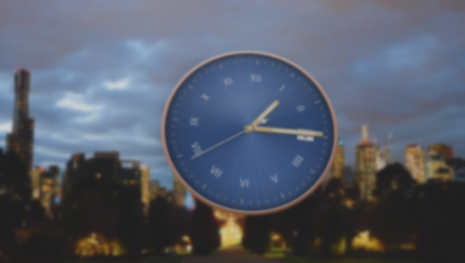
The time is **1:14:39**
